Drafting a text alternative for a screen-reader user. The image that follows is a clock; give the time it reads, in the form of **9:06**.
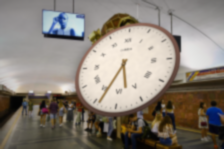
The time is **5:34**
